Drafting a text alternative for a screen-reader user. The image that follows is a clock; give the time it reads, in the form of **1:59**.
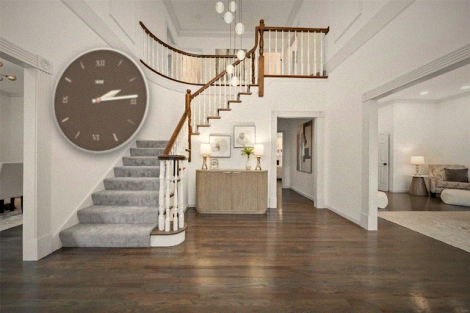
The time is **2:14**
